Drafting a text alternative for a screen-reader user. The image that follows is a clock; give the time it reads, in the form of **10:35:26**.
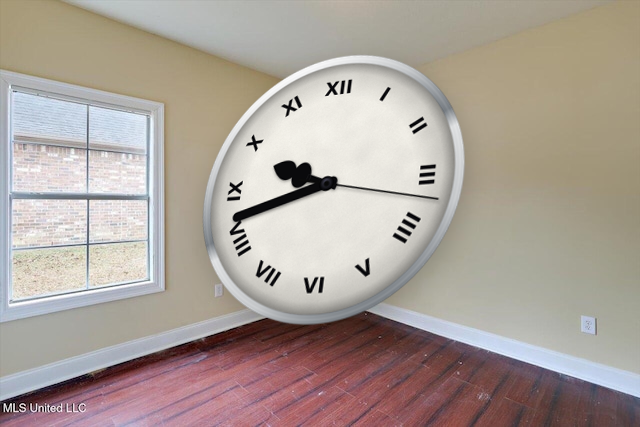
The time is **9:42:17**
